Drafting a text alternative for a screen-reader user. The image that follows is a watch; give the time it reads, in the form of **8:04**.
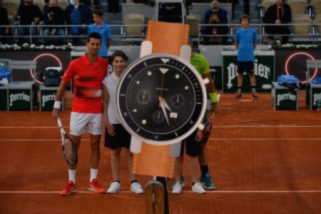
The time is **4:26**
